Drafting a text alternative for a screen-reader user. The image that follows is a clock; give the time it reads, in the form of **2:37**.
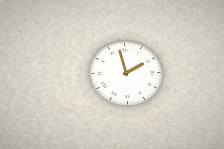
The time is **1:58**
